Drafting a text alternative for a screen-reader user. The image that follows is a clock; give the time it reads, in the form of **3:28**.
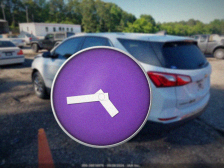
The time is **4:44**
